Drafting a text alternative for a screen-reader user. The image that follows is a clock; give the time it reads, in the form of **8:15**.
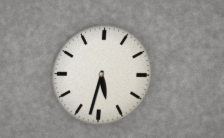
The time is **5:32**
